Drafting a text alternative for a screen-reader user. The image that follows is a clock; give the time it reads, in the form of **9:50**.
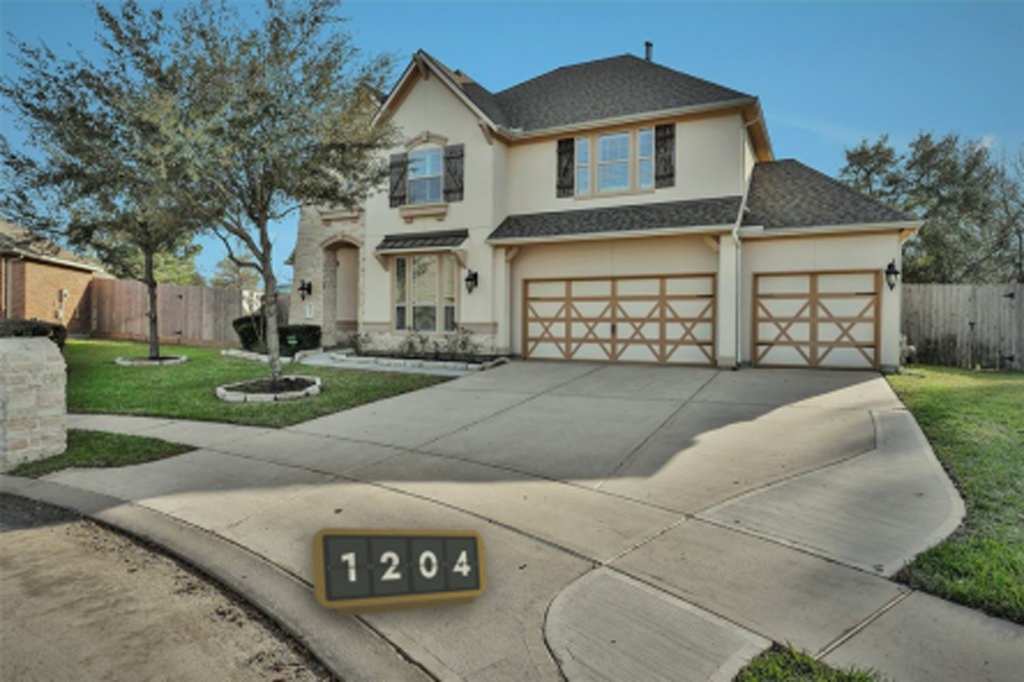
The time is **12:04**
